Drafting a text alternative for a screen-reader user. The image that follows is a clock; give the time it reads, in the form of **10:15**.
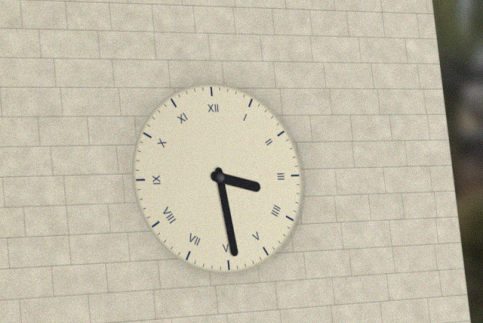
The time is **3:29**
